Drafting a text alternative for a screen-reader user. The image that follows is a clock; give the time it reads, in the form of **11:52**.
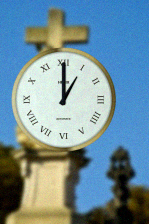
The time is **1:00**
